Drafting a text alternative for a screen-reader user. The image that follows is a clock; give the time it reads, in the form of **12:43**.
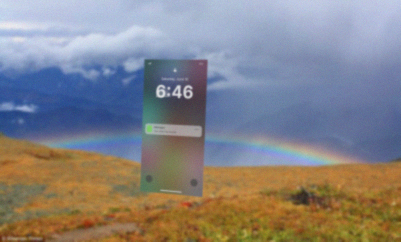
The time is **6:46**
